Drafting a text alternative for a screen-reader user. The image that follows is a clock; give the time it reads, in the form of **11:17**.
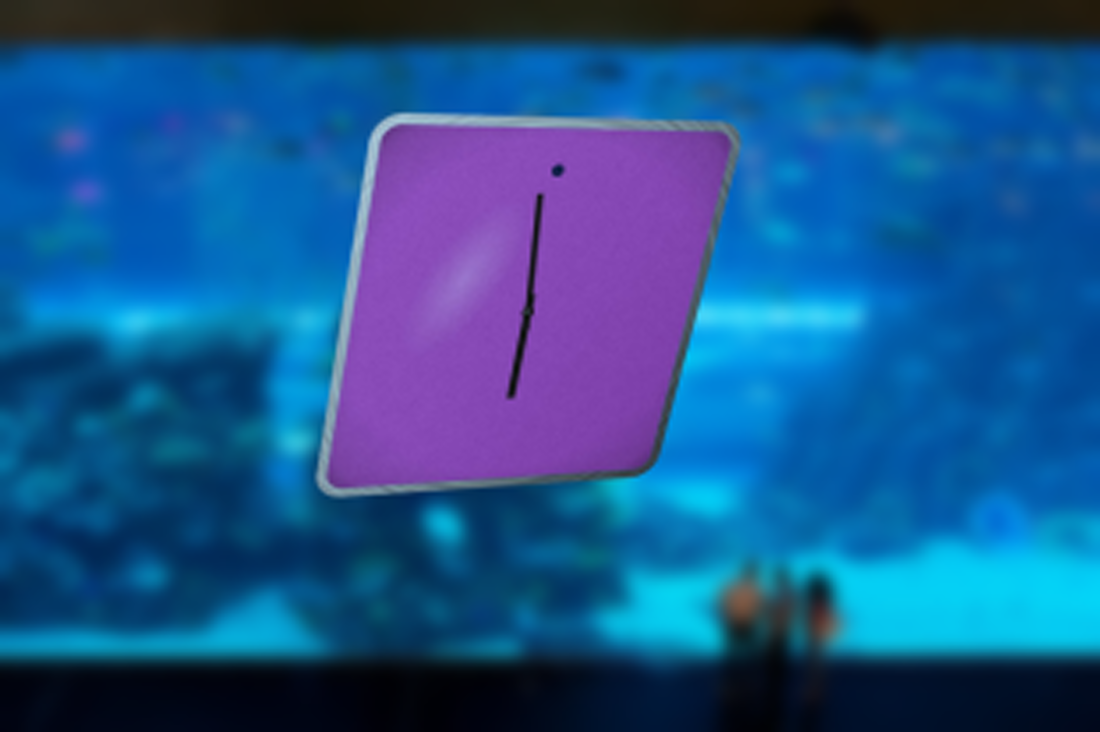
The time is **5:59**
